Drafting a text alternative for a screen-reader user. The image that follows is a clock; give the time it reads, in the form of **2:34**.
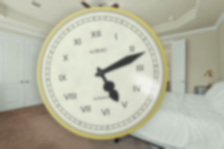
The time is **5:12**
